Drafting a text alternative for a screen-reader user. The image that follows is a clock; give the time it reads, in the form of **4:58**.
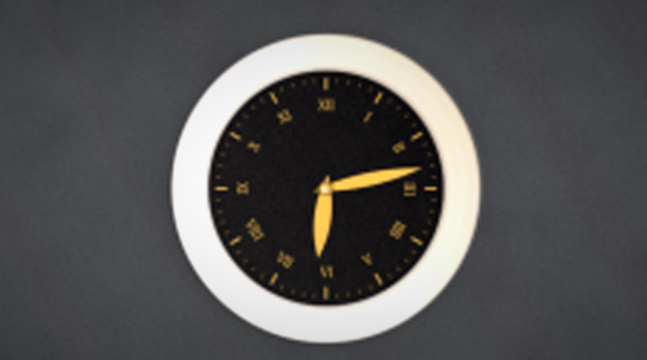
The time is **6:13**
